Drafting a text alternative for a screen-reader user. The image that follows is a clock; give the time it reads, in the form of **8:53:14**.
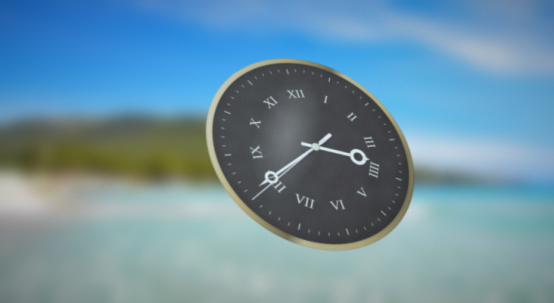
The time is **3:40:40**
